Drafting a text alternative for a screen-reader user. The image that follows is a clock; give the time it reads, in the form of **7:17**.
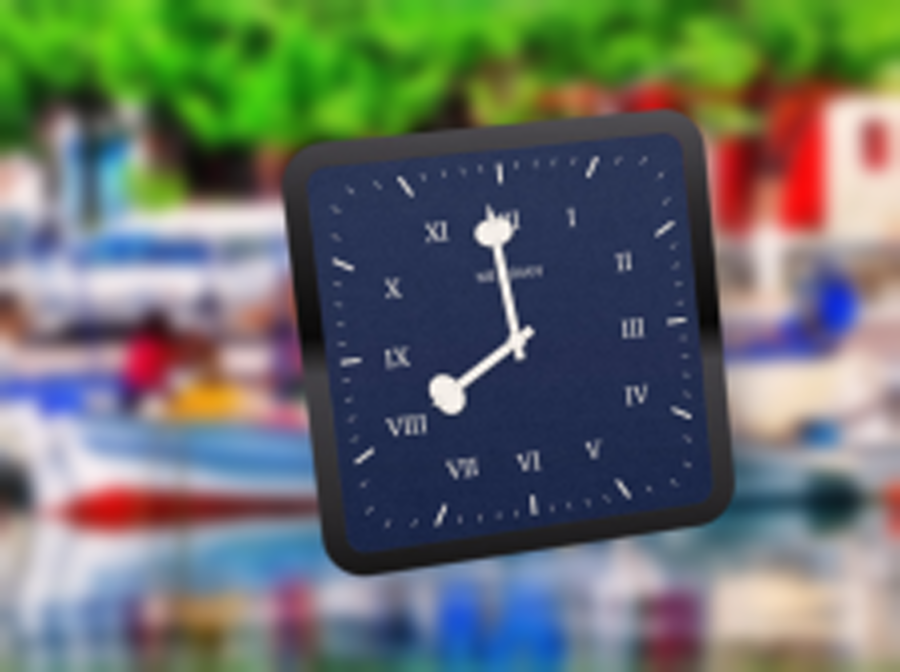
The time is **7:59**
